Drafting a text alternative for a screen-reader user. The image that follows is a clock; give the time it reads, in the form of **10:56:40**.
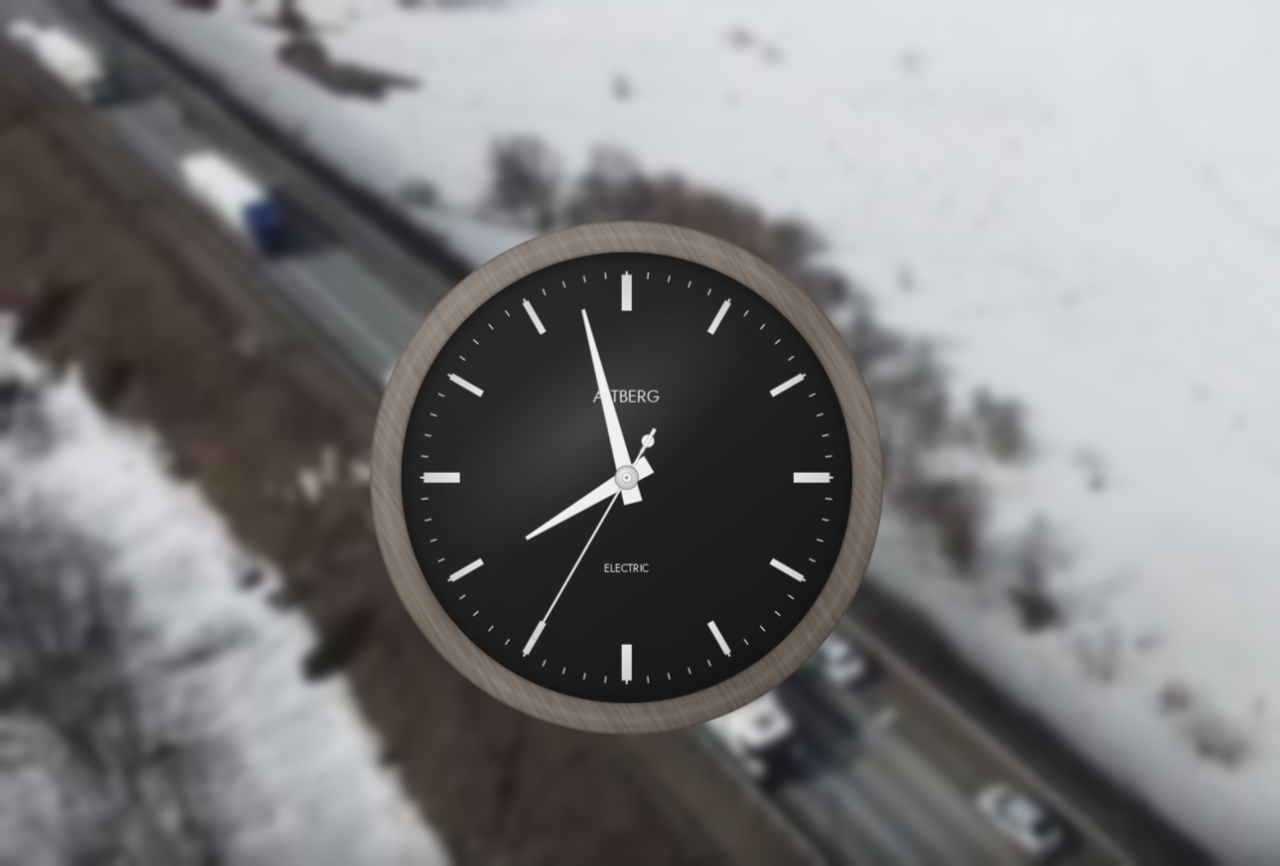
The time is **7:57:35**
